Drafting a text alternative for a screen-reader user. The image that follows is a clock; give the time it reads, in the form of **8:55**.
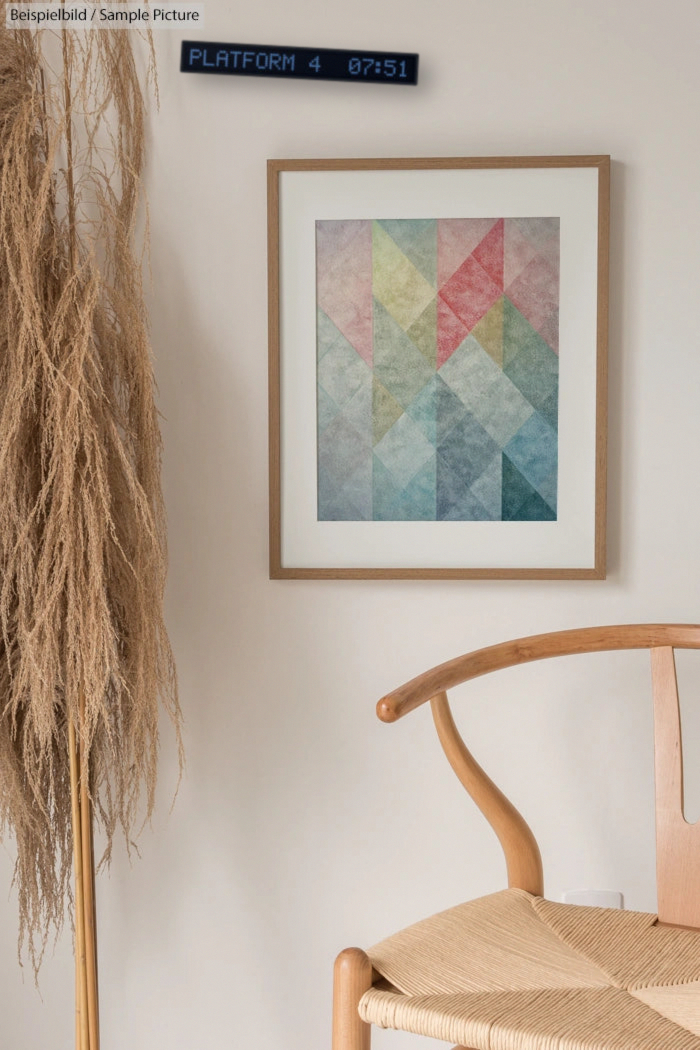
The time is **7:51**
